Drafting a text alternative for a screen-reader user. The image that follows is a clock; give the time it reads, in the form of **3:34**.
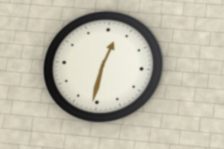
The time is **12:31**
